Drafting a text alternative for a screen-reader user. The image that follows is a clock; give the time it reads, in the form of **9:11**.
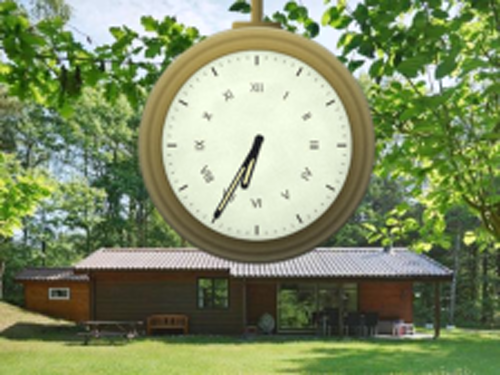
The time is **6:35**
